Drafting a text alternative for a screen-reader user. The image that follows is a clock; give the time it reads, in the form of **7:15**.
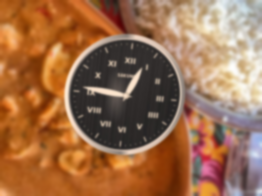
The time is **12:46**
